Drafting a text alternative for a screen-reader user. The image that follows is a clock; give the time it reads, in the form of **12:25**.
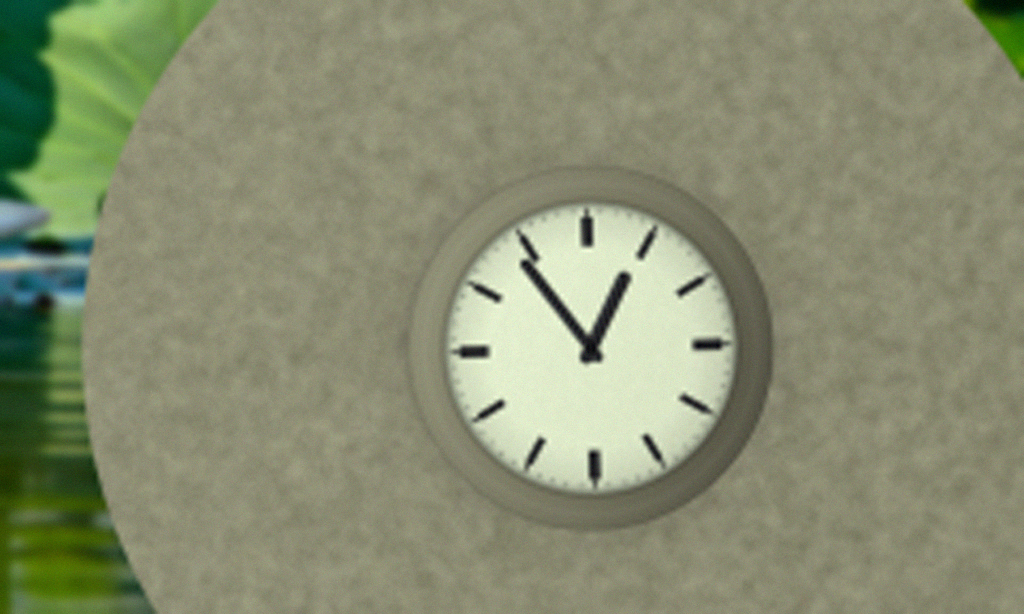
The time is **12:54**
